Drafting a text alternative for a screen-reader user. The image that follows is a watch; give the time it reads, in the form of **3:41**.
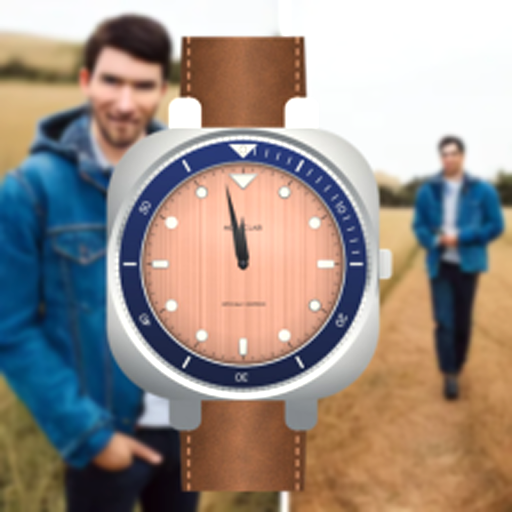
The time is **11:58**
